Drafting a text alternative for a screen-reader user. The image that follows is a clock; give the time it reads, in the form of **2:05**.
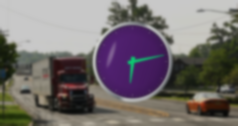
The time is **6:13**
